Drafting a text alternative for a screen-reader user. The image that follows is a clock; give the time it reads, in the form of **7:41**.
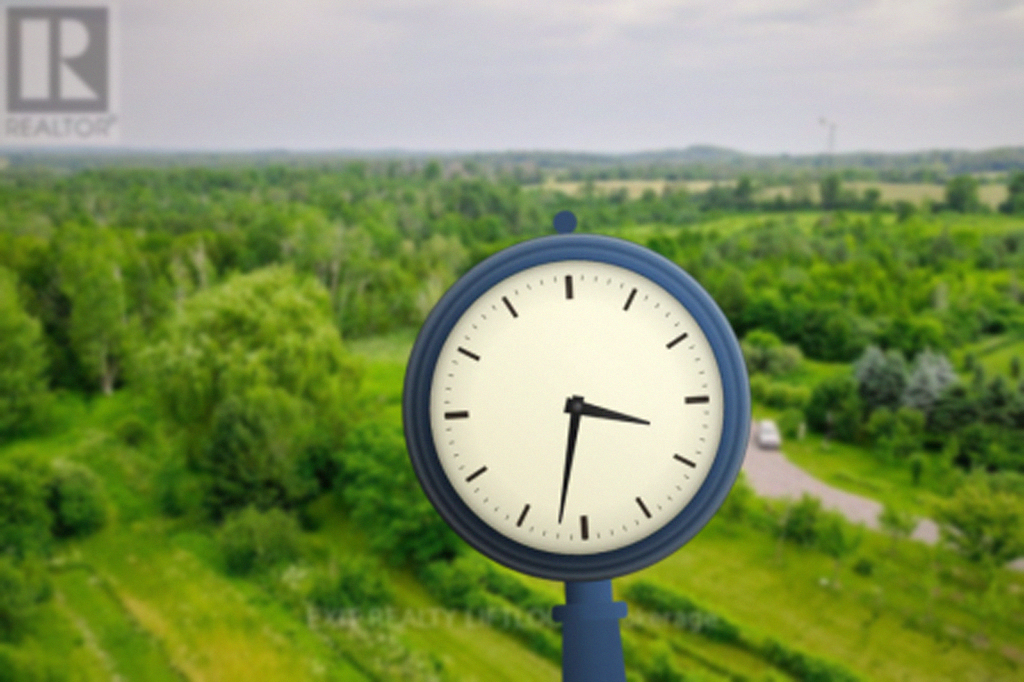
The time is **3:32**
